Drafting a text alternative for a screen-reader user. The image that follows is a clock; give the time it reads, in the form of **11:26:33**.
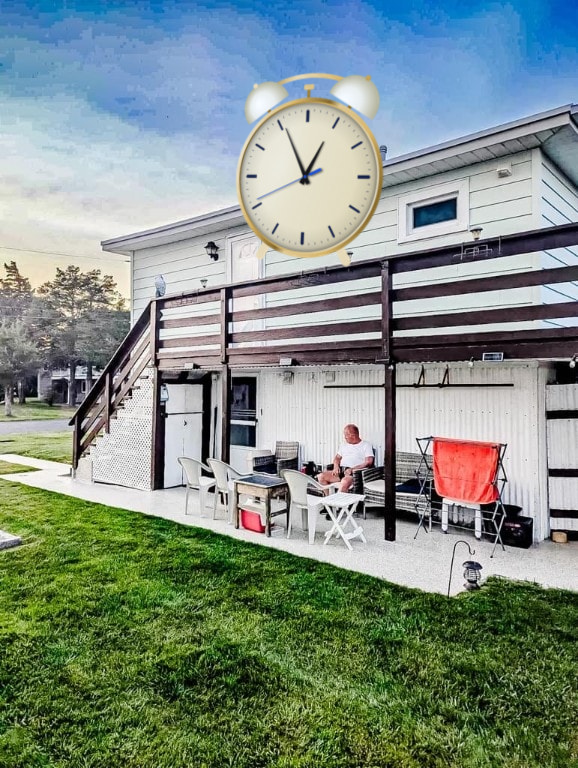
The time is **12:55:41**
